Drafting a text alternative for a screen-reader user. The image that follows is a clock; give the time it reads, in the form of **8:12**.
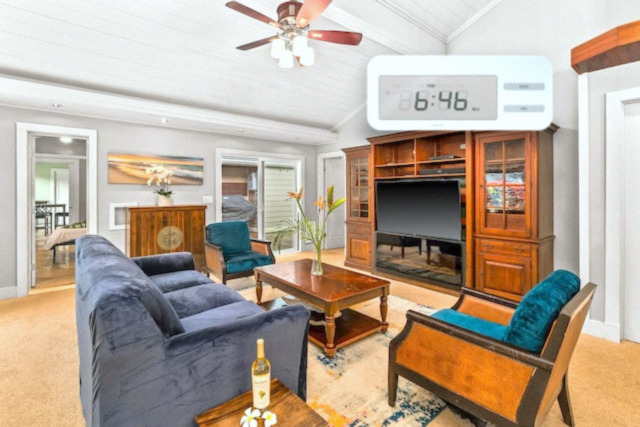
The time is **6:46**
